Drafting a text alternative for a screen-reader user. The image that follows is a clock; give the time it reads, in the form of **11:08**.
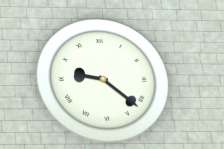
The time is **9:22**
